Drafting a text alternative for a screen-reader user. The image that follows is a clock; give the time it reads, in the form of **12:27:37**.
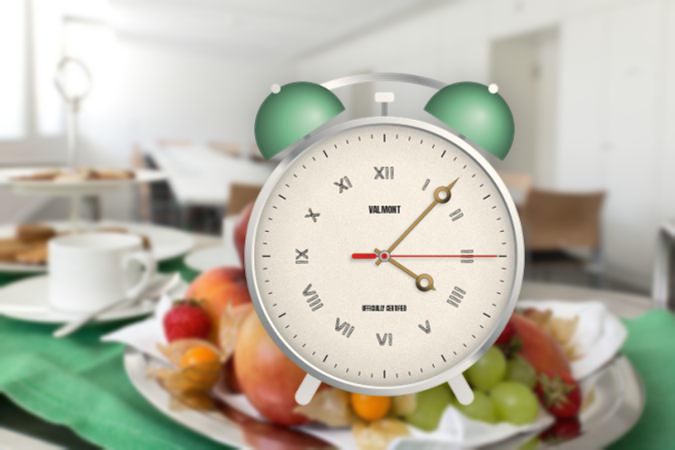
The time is **4:07:15**
